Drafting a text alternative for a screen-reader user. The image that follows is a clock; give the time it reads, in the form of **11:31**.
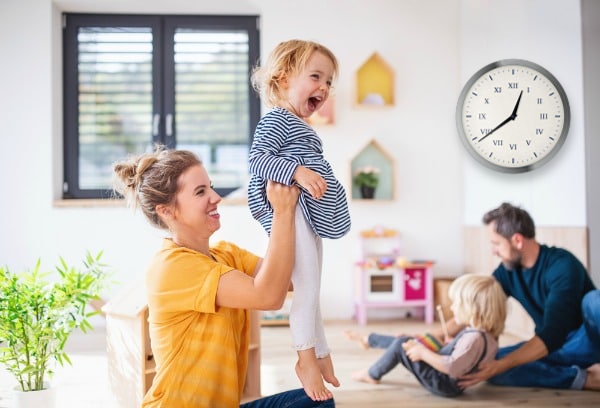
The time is **12:39**
